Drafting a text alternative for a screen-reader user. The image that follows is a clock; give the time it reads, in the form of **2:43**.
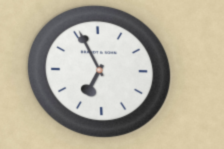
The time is **6:56**
